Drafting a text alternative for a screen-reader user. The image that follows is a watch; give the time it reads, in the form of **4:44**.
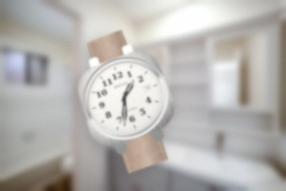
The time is **1:33**
